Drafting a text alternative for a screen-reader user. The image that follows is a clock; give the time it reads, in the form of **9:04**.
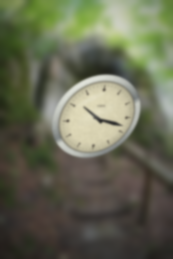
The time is **10:18**
